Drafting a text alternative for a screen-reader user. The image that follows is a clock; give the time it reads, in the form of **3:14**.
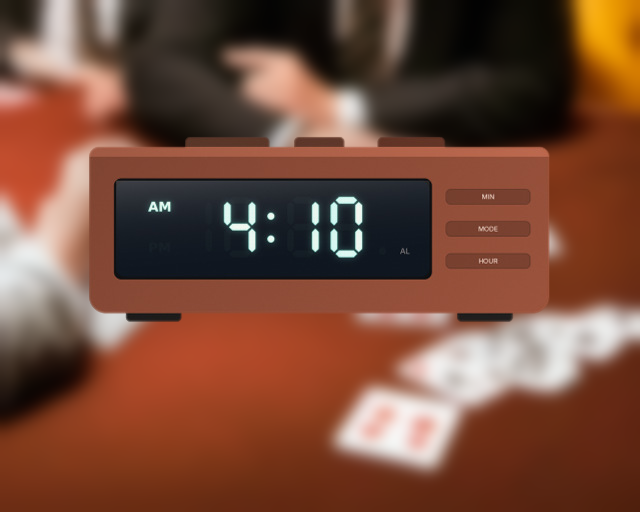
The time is **4:10**
